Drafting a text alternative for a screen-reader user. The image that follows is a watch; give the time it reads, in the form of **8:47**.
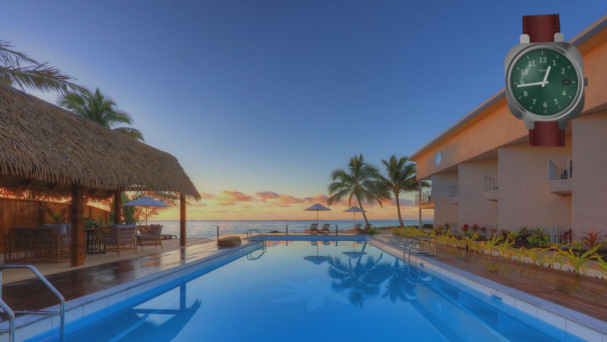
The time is **12:44**
